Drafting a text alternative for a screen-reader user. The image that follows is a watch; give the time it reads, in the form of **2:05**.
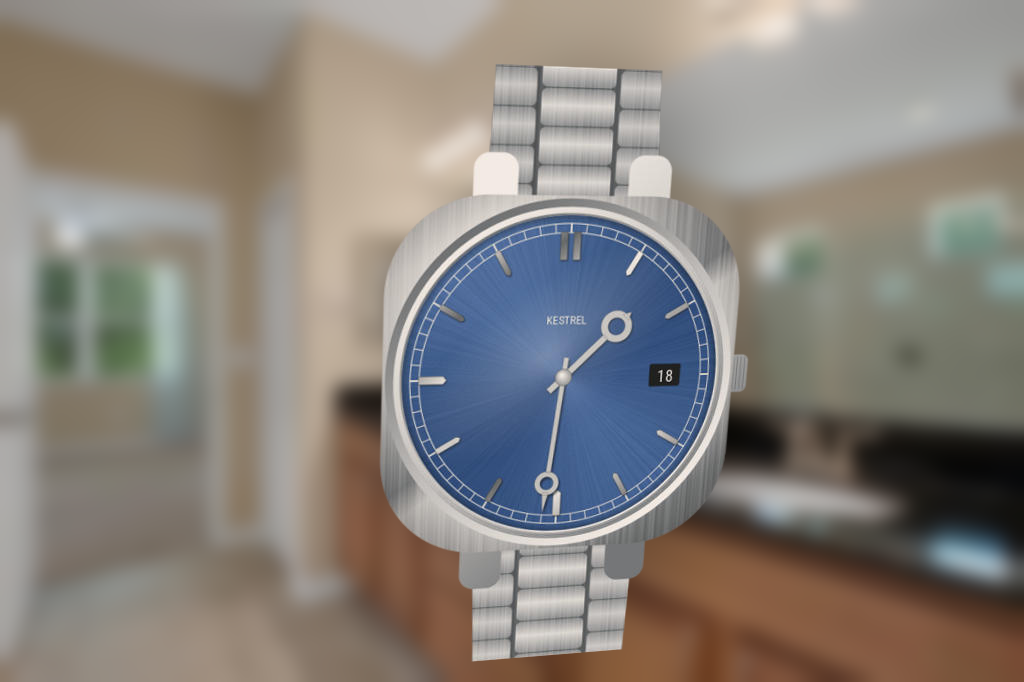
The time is **1:31**
